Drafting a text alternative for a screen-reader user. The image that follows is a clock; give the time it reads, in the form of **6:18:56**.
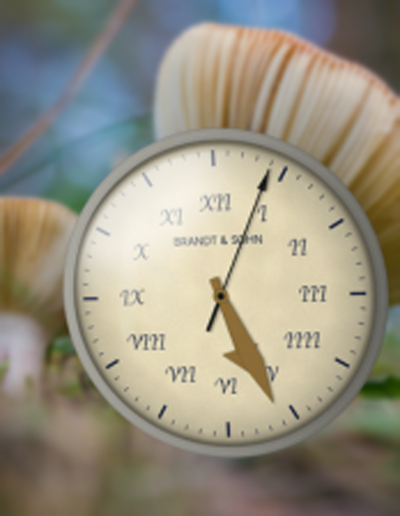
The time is **5:26:04**
